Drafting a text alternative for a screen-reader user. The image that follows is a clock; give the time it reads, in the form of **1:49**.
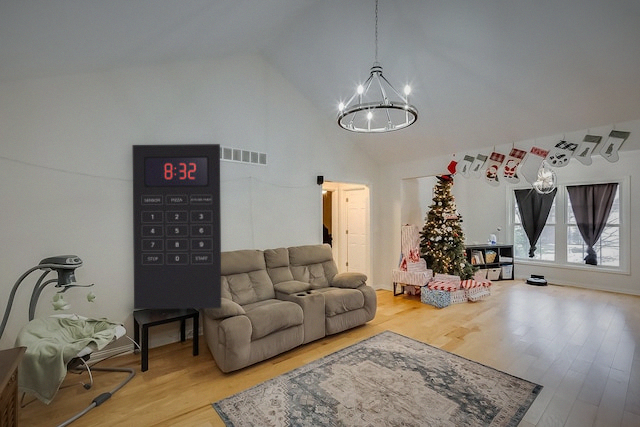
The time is **8:32**
